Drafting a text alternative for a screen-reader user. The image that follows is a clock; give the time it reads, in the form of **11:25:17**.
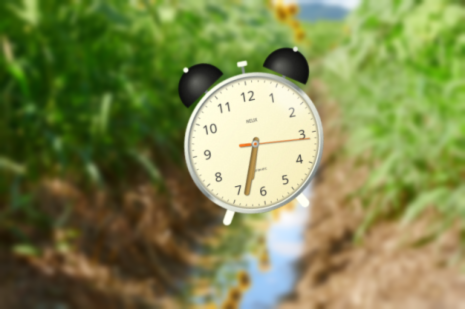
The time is **6:33:16**
